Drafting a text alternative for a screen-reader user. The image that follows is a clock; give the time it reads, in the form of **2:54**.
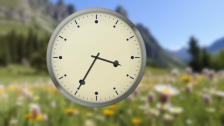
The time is **3:35**
